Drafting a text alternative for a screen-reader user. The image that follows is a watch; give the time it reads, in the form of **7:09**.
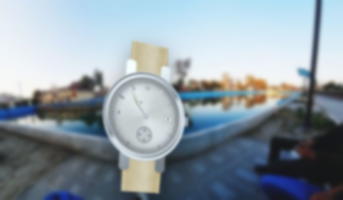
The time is **10:54**
